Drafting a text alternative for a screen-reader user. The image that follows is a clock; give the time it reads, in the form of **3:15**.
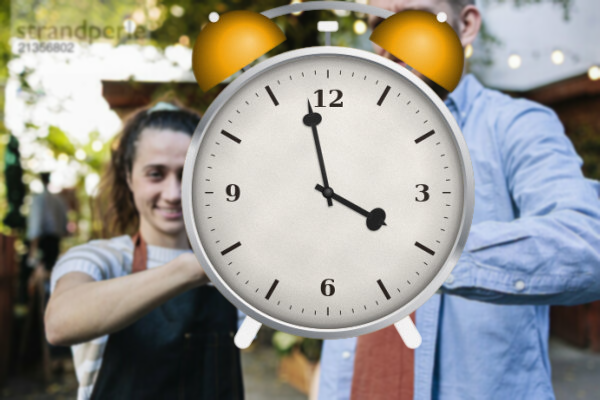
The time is **3:58**
